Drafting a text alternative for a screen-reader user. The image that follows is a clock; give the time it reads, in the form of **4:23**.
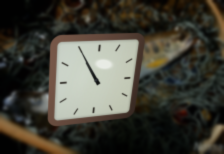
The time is **10:55**
